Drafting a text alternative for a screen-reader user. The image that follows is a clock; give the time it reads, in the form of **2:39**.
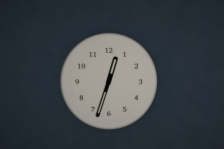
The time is **12:33**
